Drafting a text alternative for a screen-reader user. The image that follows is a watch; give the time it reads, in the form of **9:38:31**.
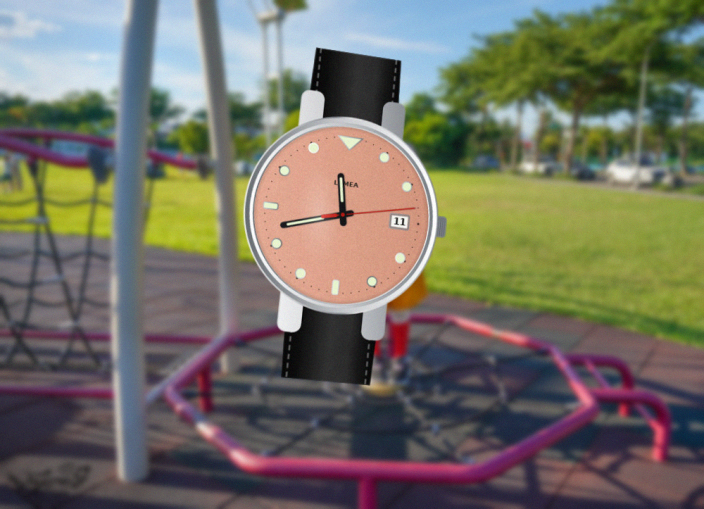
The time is **11:42:13**
